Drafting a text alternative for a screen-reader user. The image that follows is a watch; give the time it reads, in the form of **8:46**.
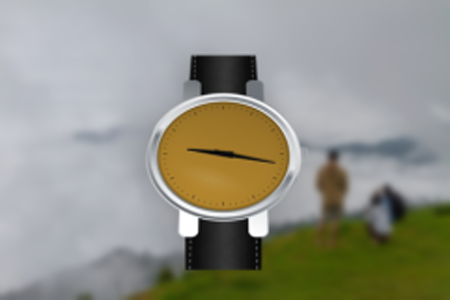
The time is **9:17**
